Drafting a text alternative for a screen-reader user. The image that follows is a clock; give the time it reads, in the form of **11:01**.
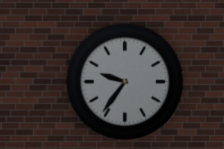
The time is **9:36**
